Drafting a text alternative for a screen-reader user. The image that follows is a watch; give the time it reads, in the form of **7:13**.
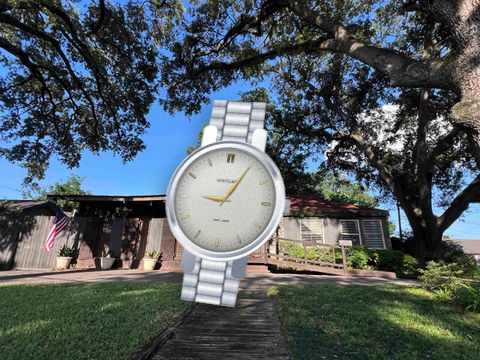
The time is **9:05**
